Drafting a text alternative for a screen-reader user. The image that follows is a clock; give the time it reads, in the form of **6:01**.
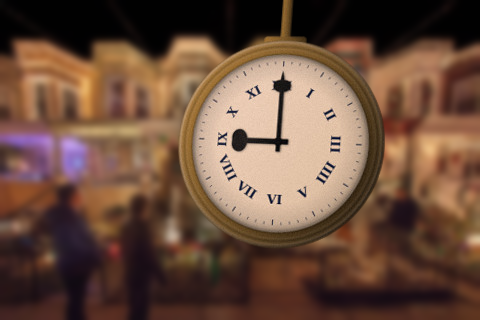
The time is **9:00**
